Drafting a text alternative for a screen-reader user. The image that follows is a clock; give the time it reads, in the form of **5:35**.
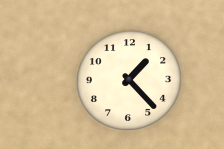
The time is **1:23**
